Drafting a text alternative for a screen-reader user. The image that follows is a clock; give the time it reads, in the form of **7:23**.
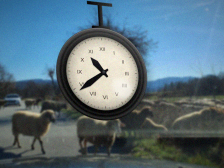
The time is **10:39**
